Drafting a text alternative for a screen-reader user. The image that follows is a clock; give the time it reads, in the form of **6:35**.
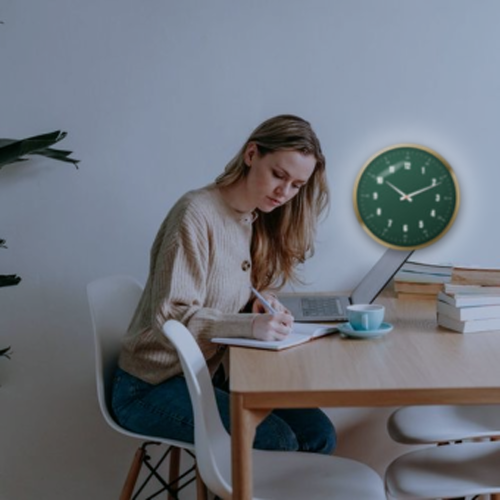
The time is **10:11**
